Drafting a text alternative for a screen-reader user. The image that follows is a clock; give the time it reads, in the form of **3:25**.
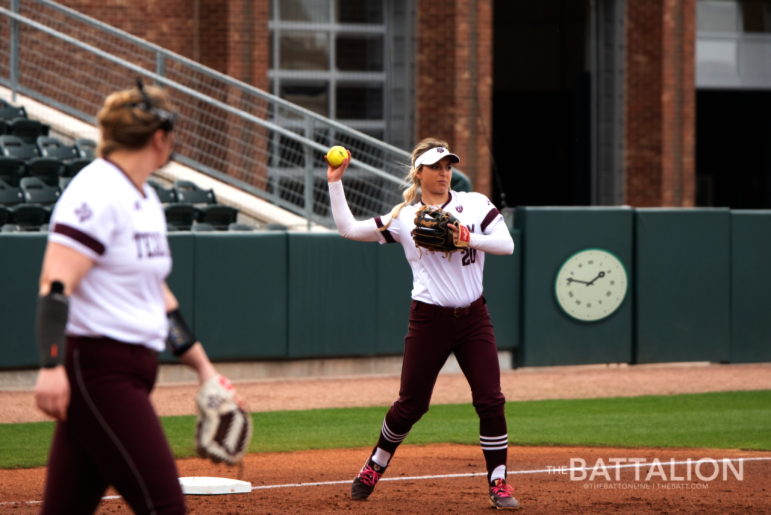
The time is **1:47**
